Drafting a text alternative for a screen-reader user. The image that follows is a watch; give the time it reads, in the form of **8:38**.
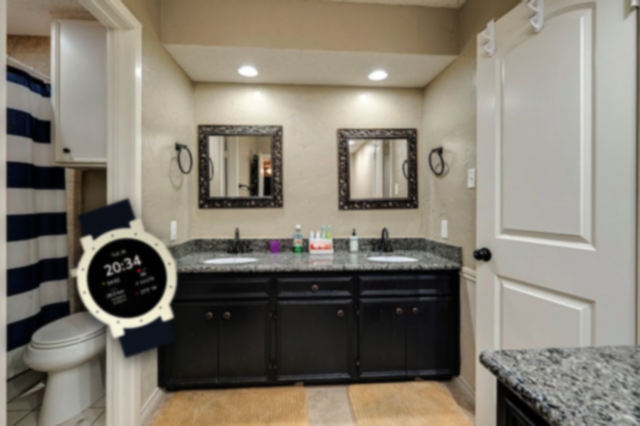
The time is **20:34**
